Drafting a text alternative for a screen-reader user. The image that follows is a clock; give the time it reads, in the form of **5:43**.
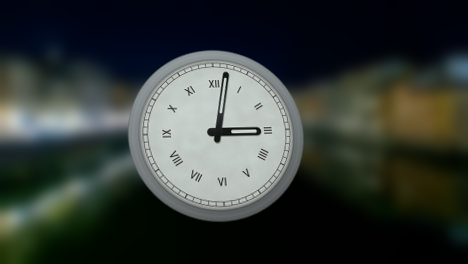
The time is **3:02**
